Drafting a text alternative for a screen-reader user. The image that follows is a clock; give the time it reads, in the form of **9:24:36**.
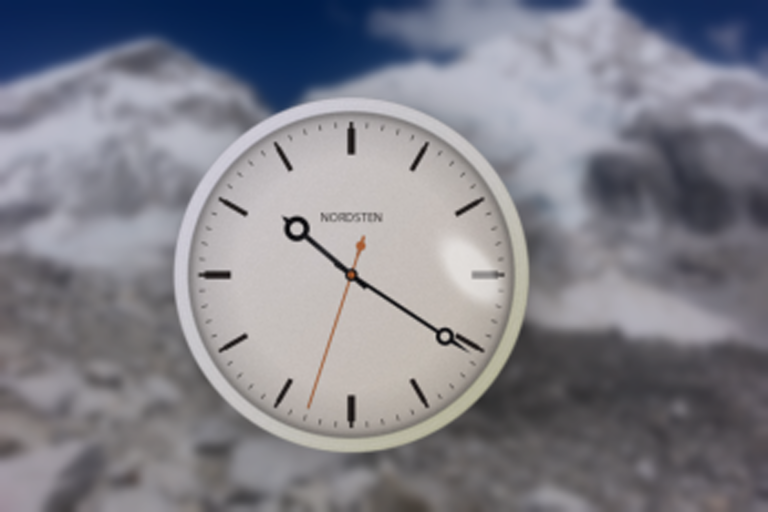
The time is **10:20:33**
